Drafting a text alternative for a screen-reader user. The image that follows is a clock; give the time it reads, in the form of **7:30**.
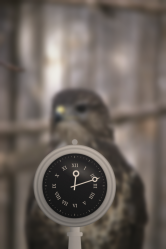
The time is **12:12**
